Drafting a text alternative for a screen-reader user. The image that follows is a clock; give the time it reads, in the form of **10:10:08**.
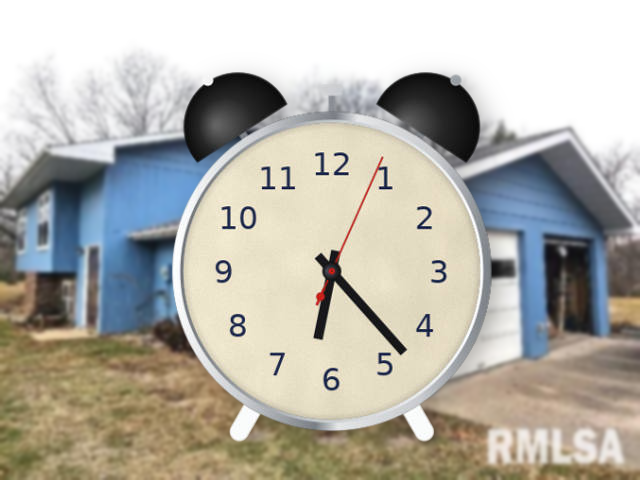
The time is **6:23:04**
